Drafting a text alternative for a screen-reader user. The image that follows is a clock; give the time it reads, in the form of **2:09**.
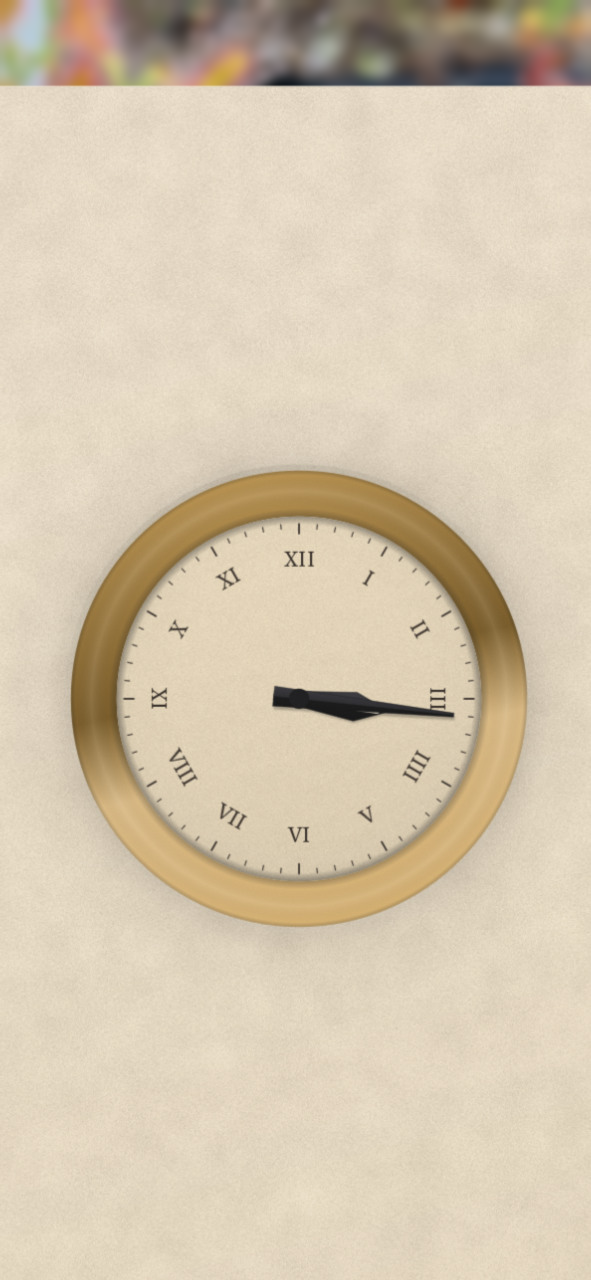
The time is **3:16**
